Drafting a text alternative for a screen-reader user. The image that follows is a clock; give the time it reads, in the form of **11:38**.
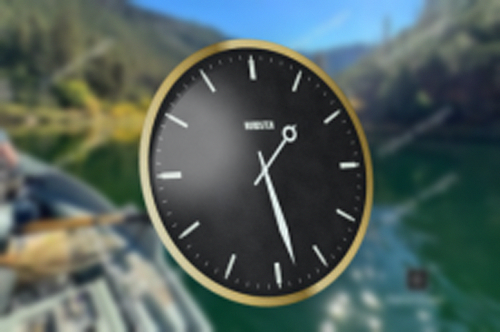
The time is **1:28**
